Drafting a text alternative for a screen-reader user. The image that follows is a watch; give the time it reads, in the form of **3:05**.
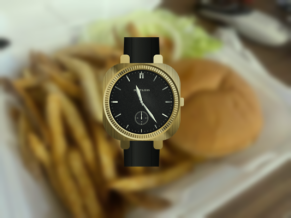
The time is **11:24**
